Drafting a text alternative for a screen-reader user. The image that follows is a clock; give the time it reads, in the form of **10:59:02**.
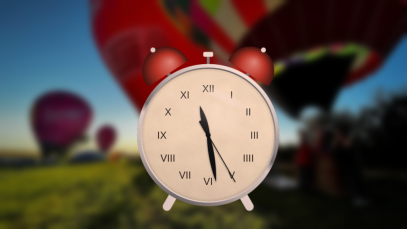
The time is **11:28:25**
